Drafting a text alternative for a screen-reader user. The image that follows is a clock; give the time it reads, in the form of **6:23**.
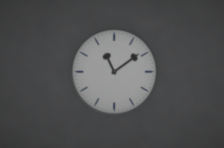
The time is **11:09**
